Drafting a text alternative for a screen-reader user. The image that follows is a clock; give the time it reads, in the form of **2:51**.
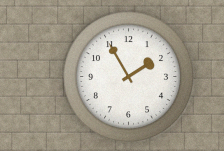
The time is **1:55**
